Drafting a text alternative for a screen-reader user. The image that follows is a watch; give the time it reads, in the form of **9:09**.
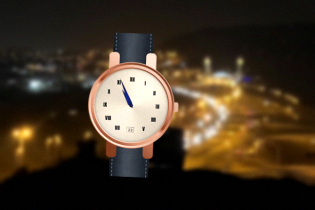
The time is **10:56**
